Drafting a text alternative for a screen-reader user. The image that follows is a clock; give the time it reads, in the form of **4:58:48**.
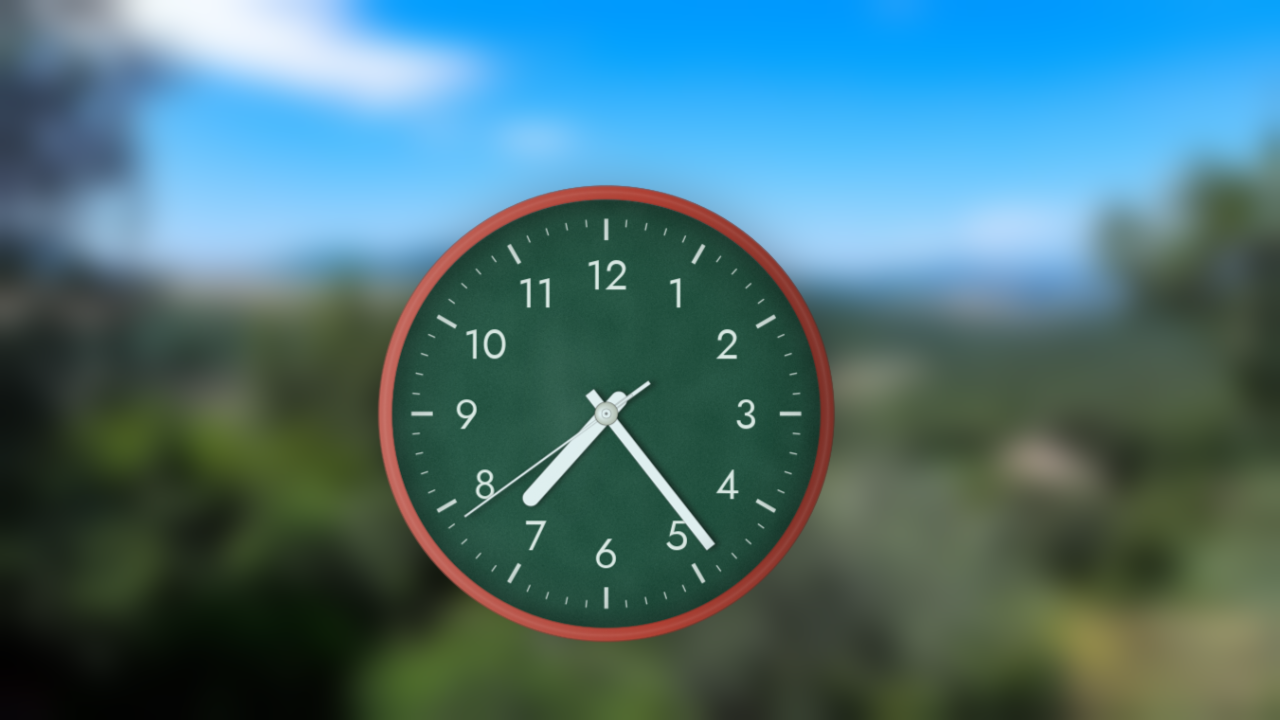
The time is **7:23:39**
